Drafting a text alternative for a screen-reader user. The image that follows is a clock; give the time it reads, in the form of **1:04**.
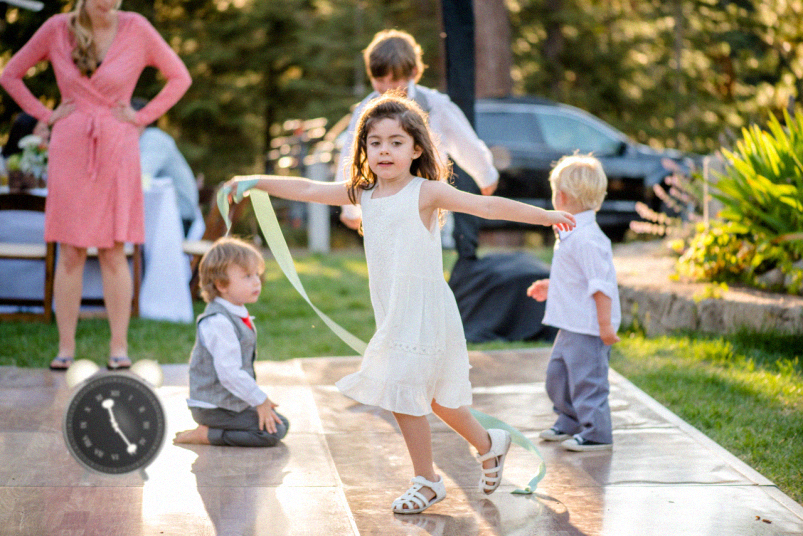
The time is **11:24**
